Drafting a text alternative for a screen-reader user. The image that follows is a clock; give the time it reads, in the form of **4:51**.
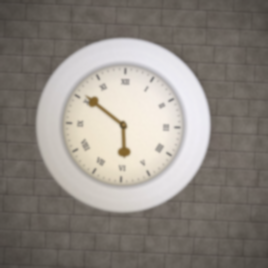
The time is **5:51**
